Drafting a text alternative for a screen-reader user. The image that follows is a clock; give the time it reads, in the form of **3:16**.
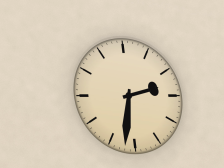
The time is **2:32**
